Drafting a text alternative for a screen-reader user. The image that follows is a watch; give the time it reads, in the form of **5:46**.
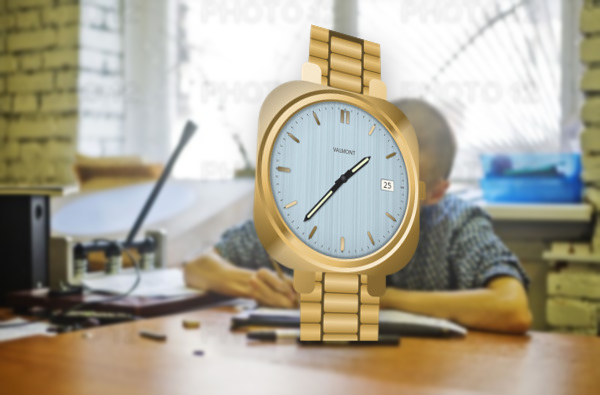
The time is **1:37**
